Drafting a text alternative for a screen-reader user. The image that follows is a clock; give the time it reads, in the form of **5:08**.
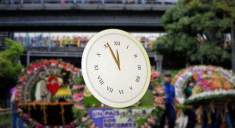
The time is **11:56**
